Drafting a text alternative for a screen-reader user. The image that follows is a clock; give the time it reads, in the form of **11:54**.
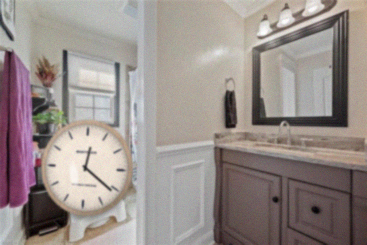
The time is **12:21**
